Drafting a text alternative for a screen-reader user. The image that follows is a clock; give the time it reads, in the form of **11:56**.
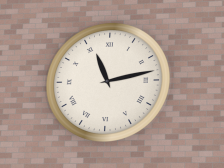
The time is **11:13**
